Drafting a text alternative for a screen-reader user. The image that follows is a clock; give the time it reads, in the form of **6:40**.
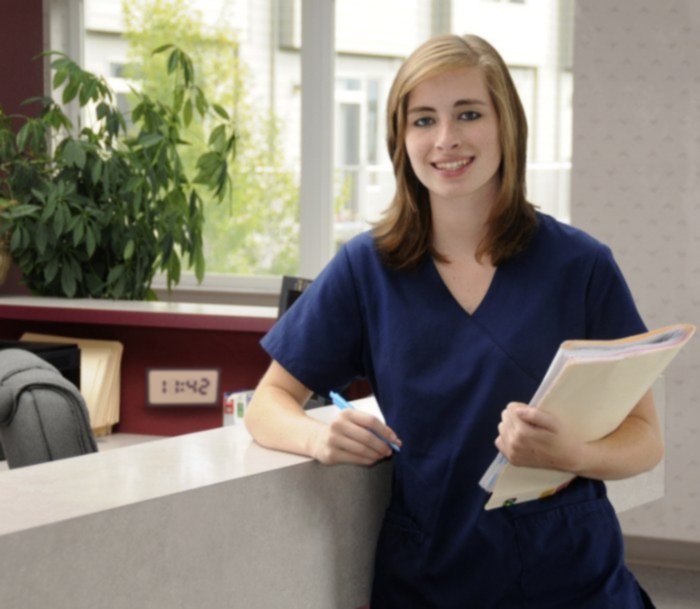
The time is **11:42**
